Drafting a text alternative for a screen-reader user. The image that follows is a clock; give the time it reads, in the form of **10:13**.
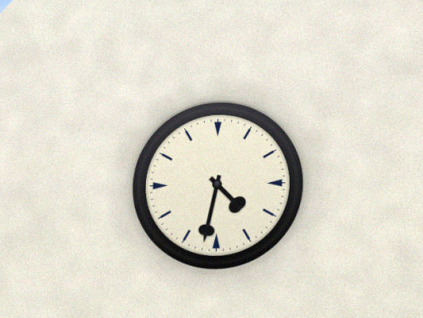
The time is **4:32**
